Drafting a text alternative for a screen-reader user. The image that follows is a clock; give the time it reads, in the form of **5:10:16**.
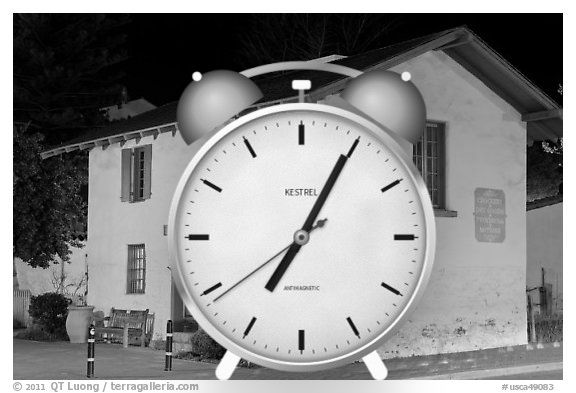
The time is **7:04:39**
